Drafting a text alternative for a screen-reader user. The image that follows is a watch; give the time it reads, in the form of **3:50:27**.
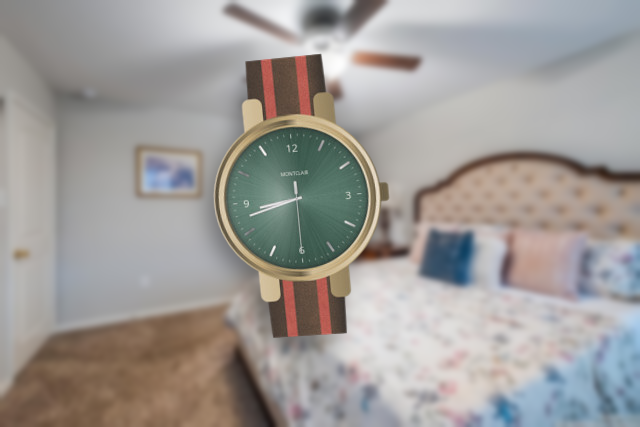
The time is **8:42:30**
